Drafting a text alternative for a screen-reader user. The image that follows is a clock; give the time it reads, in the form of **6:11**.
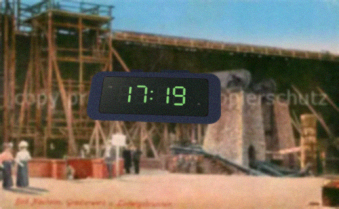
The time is **17:19**
